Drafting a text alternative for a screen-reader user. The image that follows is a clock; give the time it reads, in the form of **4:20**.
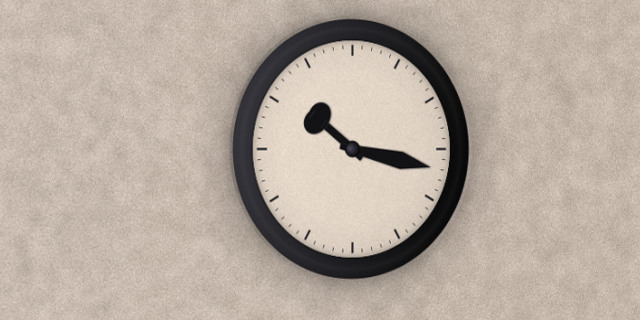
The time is **10:17**
